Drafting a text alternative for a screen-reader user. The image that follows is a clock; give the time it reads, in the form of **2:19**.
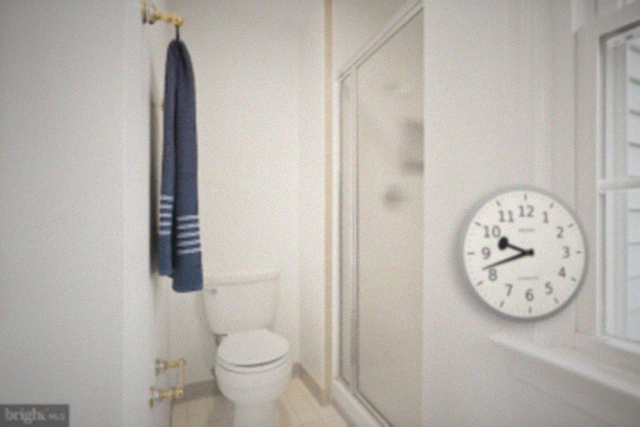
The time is **9:42**
